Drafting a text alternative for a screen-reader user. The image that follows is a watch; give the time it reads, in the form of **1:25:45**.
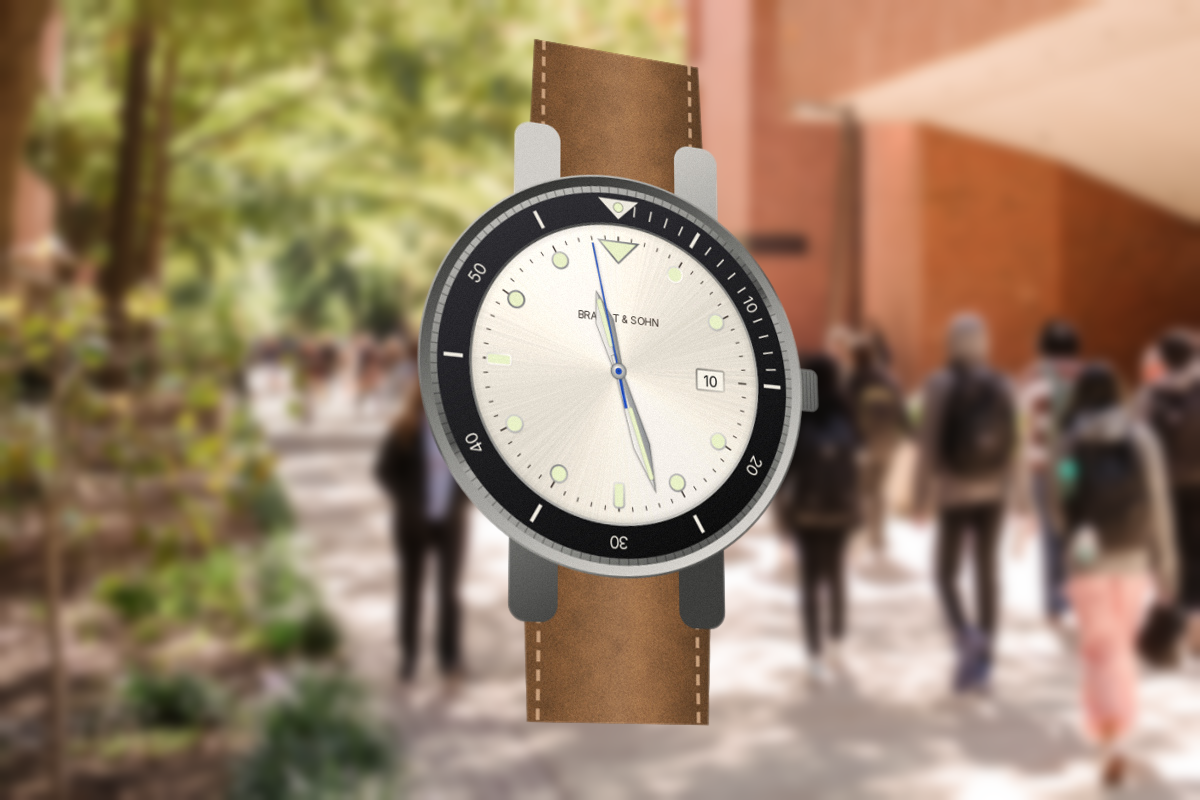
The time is **11:26:58**
